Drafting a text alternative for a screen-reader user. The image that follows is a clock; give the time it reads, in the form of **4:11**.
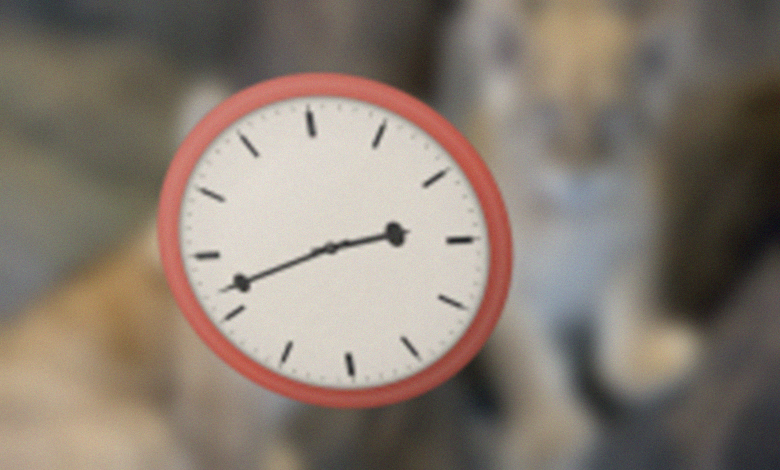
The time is **2:42**
